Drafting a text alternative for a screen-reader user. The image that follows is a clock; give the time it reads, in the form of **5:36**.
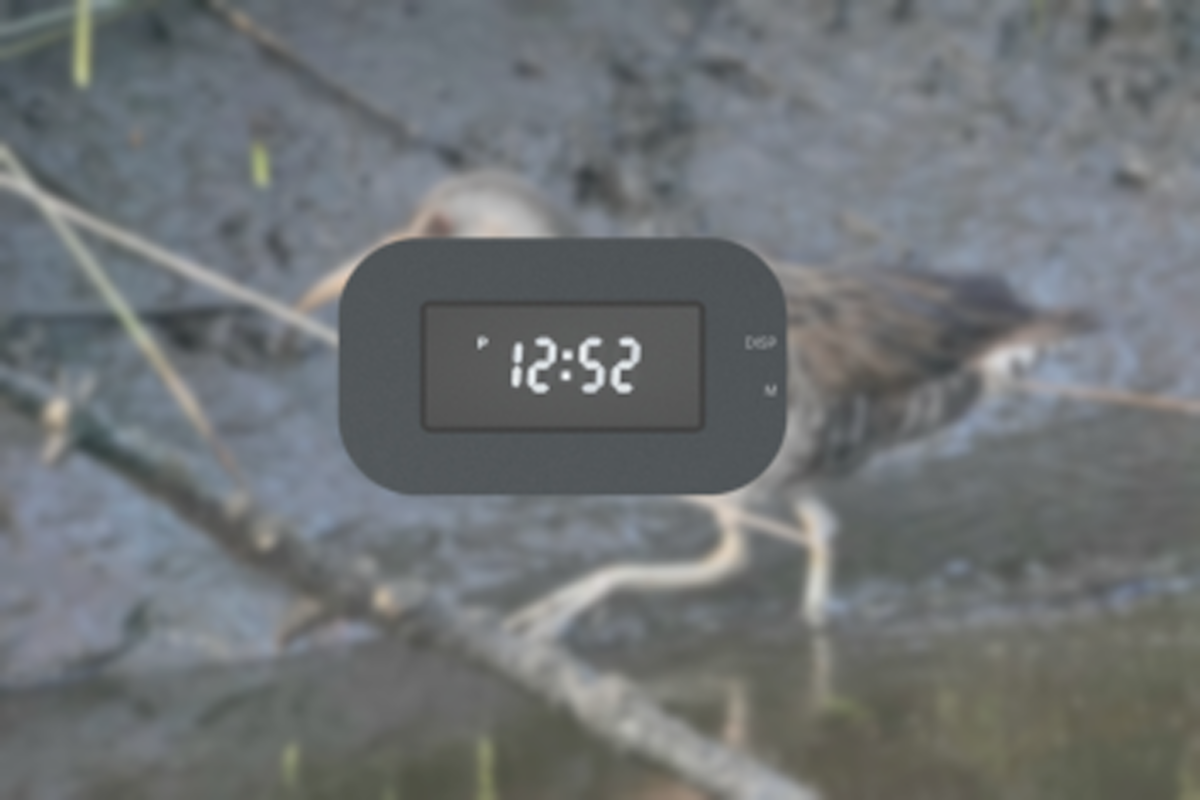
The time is **12:52**
